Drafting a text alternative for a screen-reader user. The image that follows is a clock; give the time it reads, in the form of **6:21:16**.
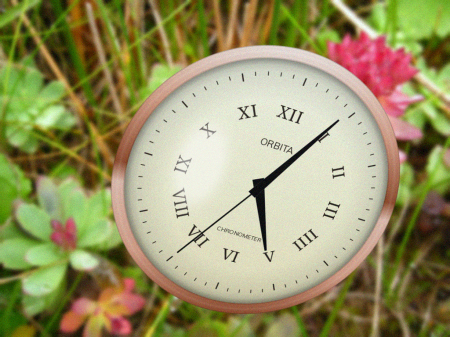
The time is **5:04:35**
